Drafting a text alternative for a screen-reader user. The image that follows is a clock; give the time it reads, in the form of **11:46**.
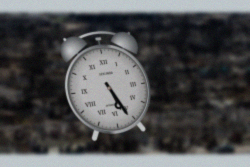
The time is **5:26**
